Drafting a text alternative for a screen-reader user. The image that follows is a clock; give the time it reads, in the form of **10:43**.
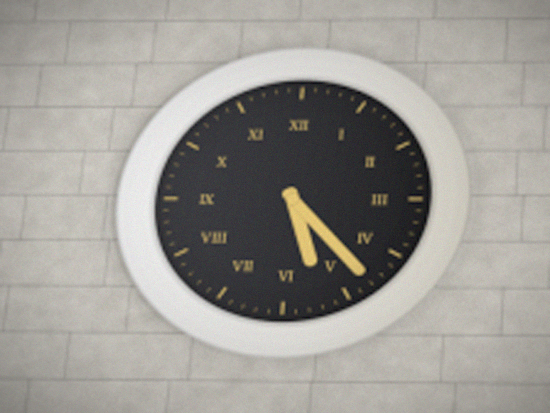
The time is **5:23**
